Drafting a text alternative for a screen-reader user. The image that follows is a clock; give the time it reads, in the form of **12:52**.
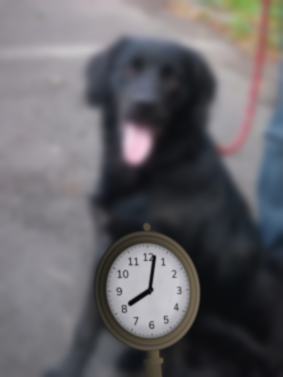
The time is **8:02**
